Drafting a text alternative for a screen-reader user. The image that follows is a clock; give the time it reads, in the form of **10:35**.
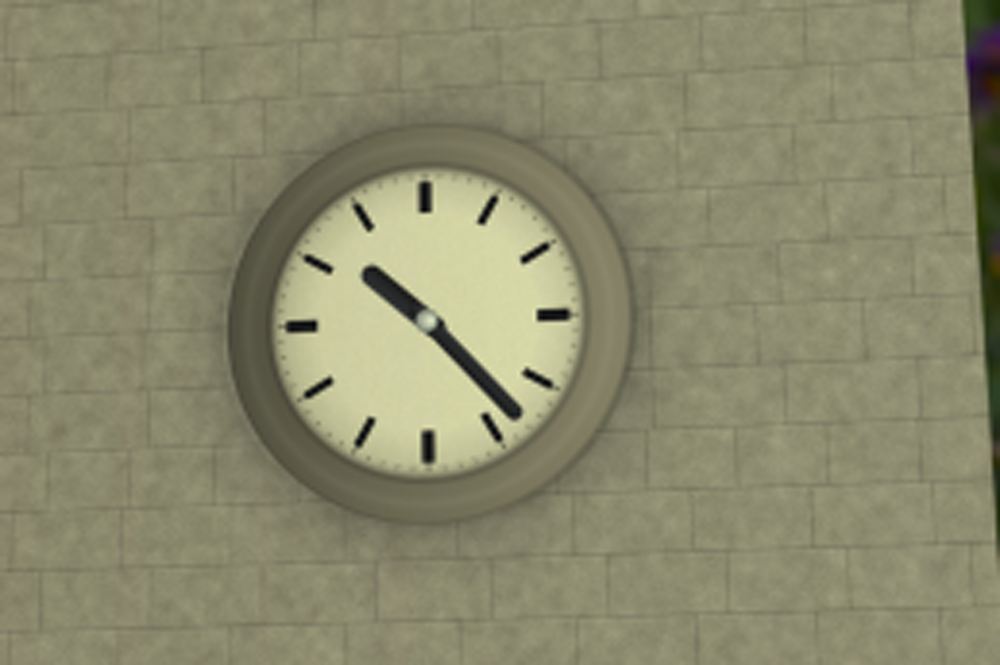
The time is **10:23**
